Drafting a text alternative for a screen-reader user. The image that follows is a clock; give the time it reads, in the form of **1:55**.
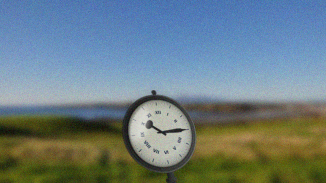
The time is **10:15**
